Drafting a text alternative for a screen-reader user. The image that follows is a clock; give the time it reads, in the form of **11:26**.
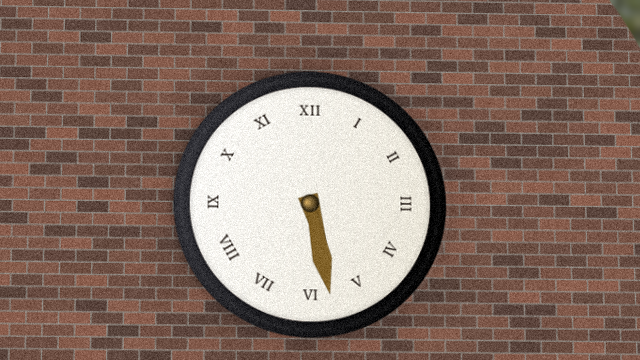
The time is **5:28**
